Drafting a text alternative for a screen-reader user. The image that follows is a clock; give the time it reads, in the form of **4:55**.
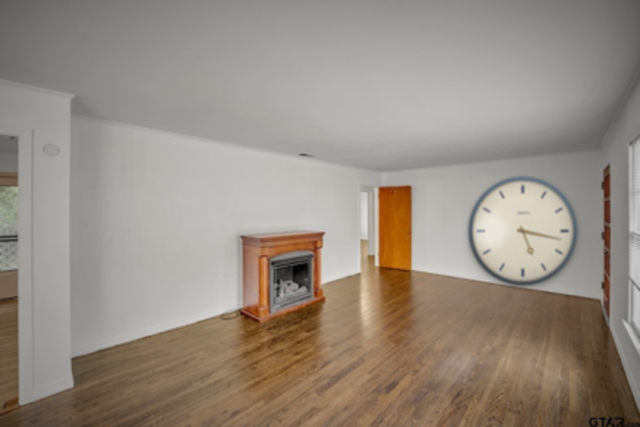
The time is **5:17**
